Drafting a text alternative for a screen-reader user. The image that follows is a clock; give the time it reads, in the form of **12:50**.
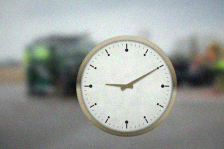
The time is **9:10**
